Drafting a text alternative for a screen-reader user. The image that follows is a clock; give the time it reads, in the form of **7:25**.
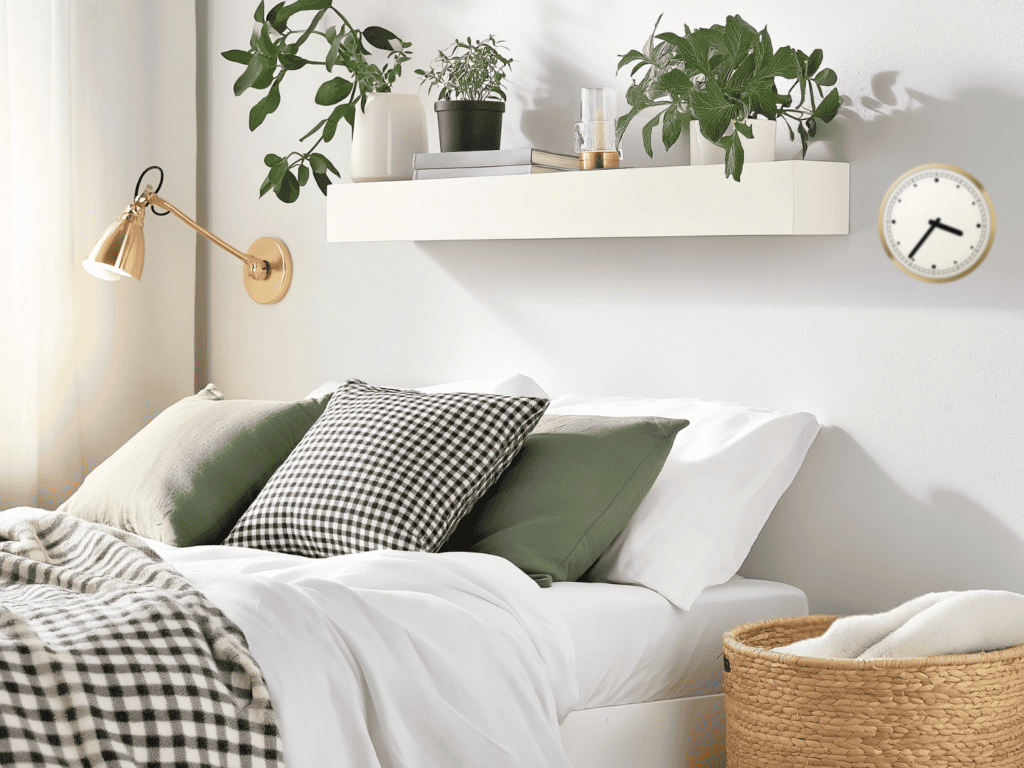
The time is **3:36**
